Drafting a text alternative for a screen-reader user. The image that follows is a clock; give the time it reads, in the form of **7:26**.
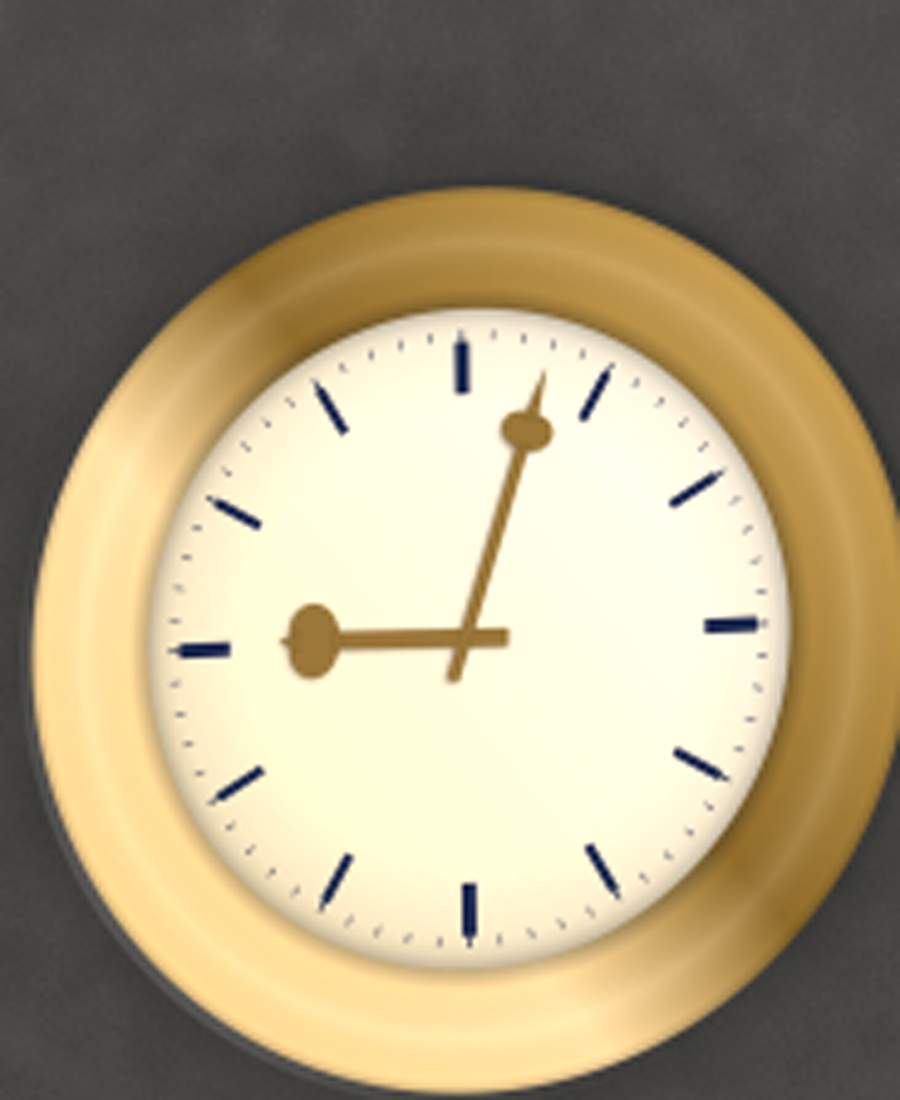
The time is **9:03**
